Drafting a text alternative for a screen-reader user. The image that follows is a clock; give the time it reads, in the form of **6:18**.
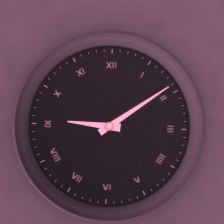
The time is **9:09**
